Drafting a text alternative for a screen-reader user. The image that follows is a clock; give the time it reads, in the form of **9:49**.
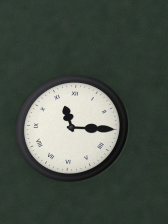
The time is **11:15**
